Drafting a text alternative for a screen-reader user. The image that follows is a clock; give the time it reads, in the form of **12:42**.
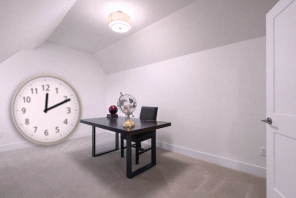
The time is **12:11**
